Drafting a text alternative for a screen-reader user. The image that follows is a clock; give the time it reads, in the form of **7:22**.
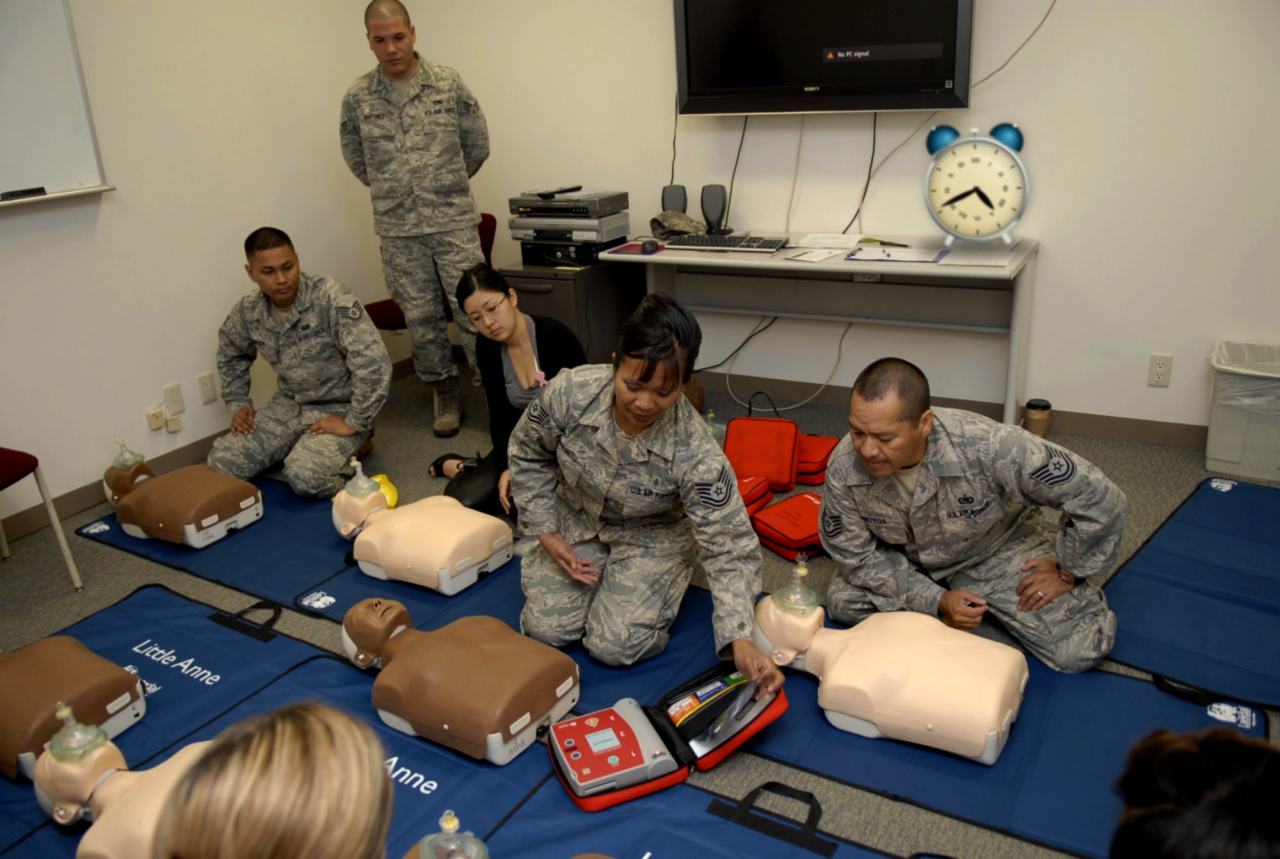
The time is **4:41**
